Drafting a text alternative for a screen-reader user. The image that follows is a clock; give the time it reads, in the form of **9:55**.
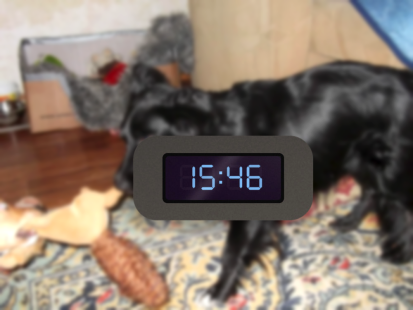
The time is **15:46**
